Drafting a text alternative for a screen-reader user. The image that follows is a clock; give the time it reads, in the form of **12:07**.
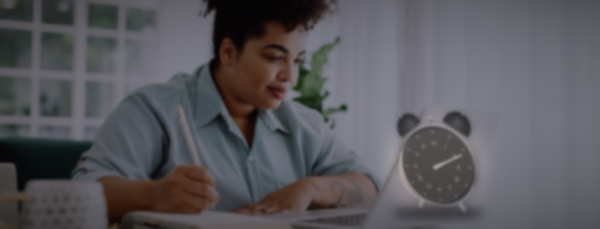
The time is **2:11**
